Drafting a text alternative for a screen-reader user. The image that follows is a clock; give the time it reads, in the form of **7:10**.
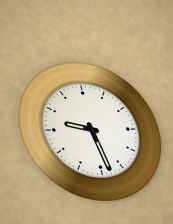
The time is **9:28**
